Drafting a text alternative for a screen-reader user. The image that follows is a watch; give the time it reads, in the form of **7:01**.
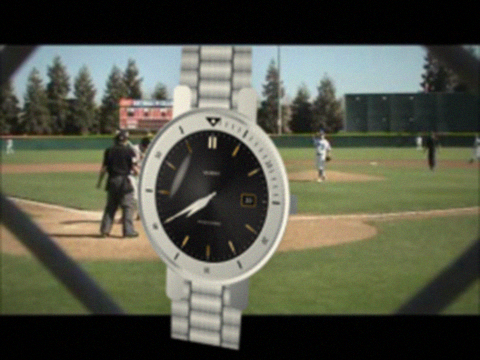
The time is **7:40**
